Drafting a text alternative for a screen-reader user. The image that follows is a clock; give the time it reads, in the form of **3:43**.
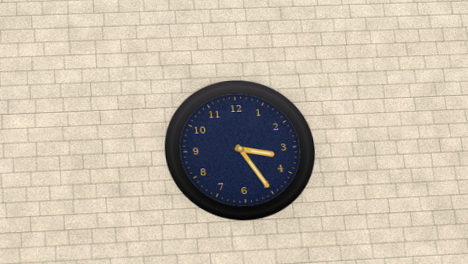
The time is **3:25**
